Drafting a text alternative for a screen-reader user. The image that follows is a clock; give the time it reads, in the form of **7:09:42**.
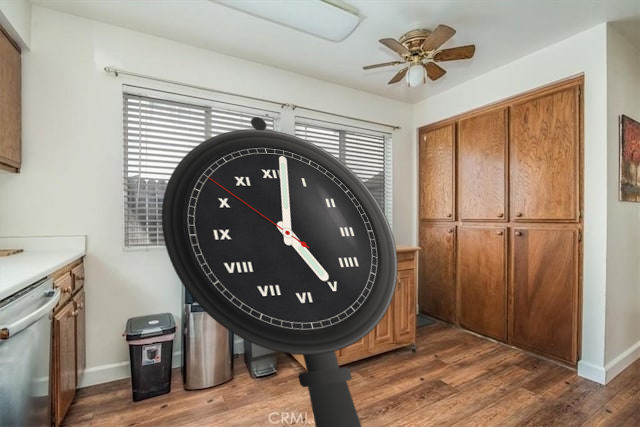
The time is **5:01:52**
